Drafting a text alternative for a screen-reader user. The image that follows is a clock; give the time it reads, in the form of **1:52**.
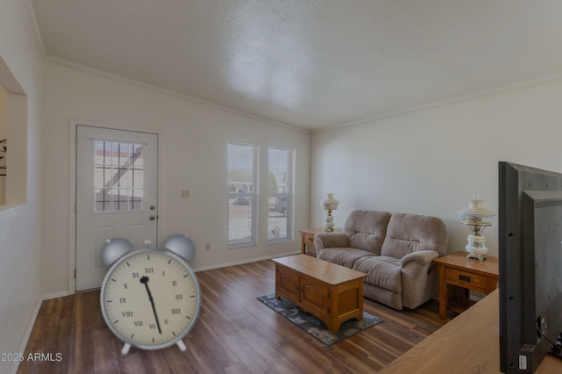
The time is **11:28**
